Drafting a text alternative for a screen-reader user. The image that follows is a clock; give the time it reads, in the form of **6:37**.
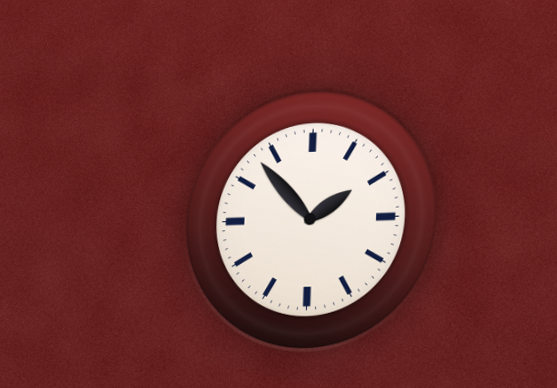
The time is **1:53**
